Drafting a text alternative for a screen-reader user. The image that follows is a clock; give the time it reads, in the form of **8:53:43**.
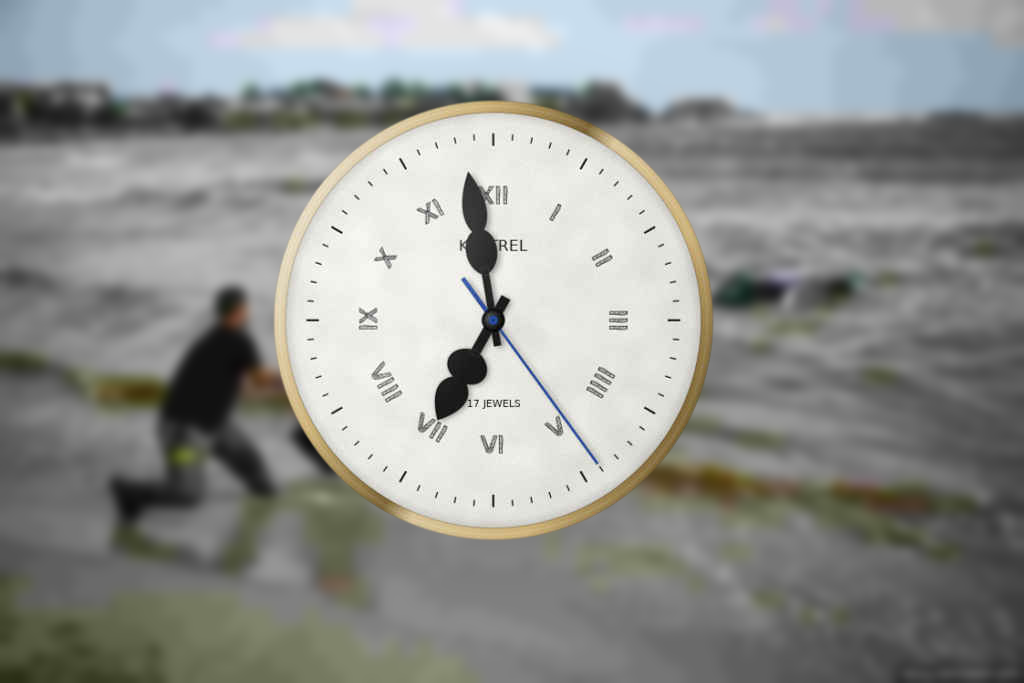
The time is **6:58:24**
